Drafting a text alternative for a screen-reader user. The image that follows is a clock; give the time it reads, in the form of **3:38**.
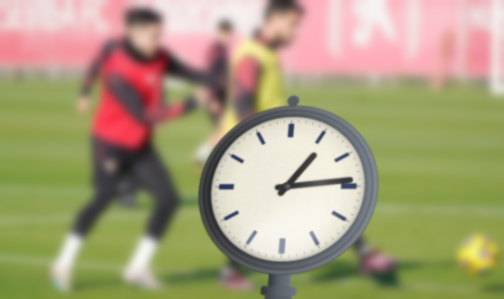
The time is **1:14**
